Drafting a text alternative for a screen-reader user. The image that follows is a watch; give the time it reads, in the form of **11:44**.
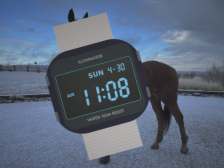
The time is **11:08**
